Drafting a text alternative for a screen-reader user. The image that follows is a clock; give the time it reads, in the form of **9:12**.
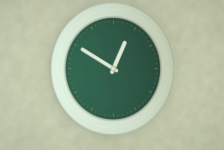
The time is **12:50**
